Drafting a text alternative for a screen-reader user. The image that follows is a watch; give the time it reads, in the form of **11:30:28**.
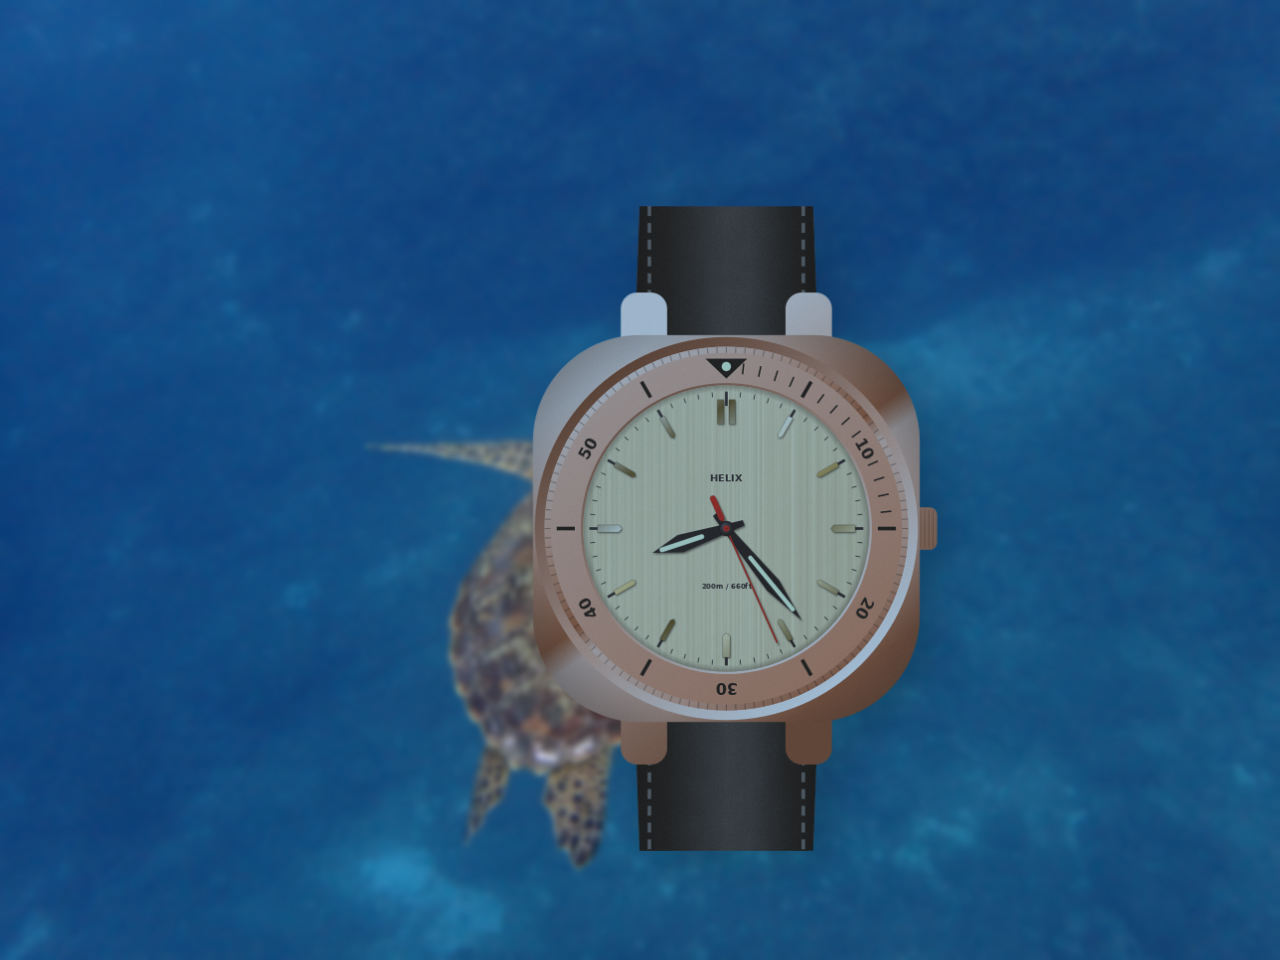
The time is **8:23:26**
